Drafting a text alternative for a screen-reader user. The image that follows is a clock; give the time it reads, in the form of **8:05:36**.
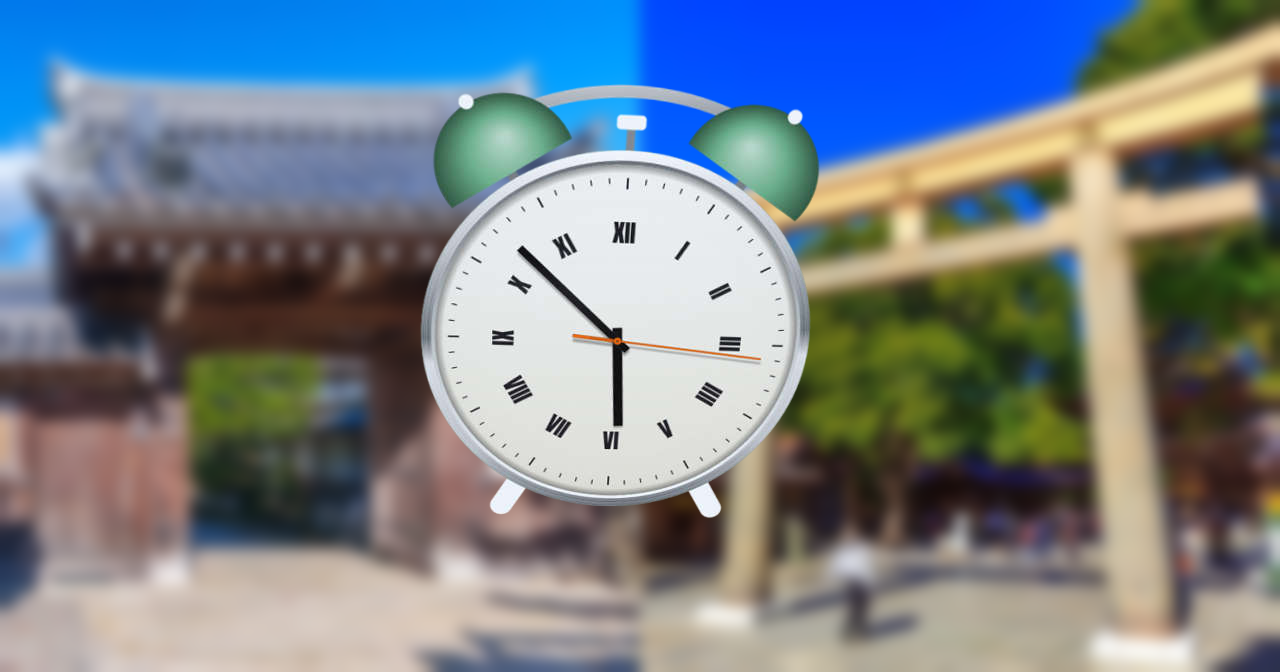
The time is **5:52:16**
